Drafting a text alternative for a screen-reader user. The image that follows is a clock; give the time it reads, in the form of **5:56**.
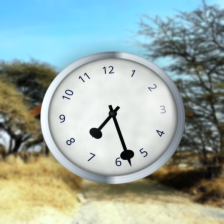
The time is **7:28**
